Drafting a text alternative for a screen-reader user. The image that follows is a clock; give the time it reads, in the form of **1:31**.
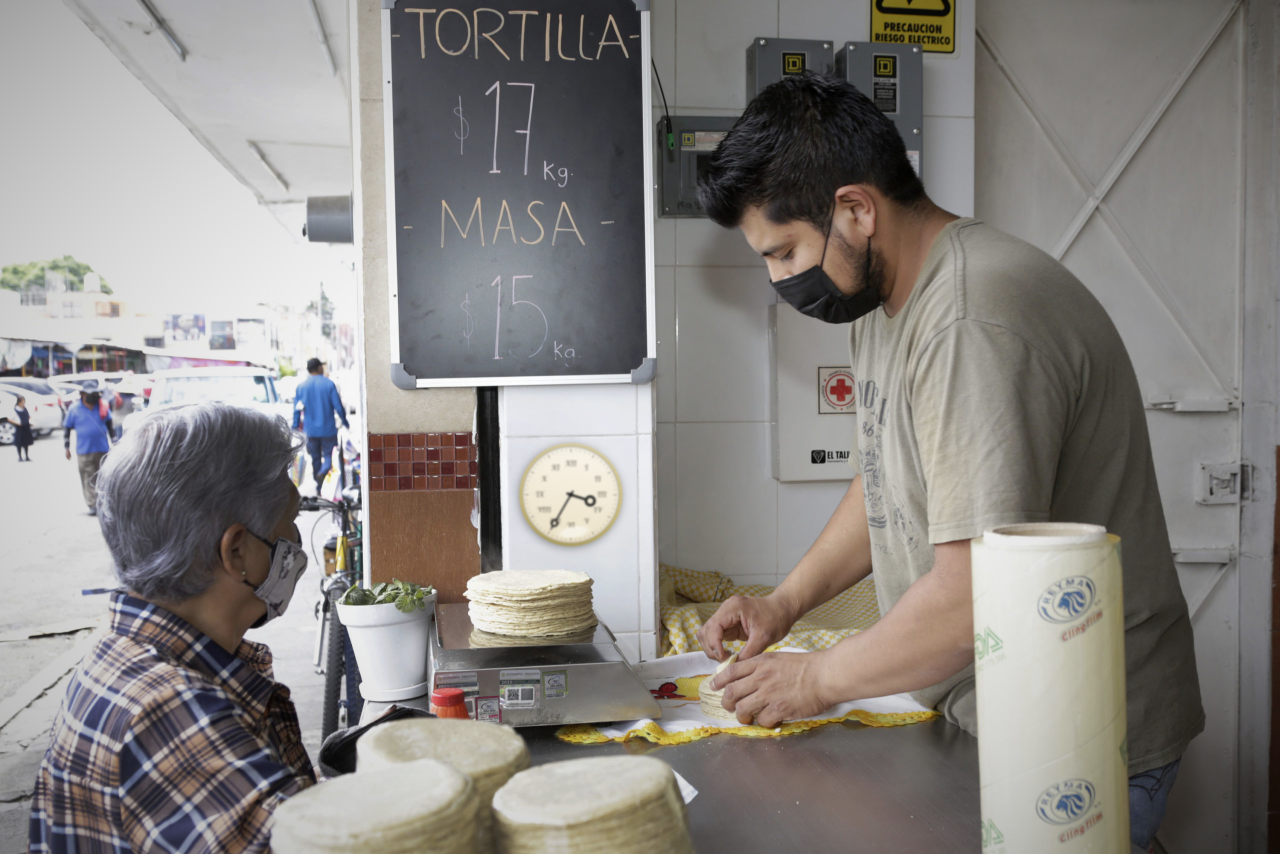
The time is **3:35**
